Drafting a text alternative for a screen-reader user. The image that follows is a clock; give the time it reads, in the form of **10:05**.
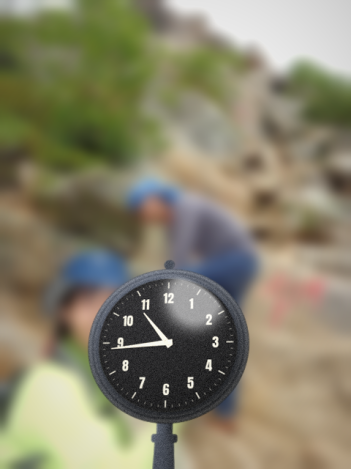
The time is **10:44**
